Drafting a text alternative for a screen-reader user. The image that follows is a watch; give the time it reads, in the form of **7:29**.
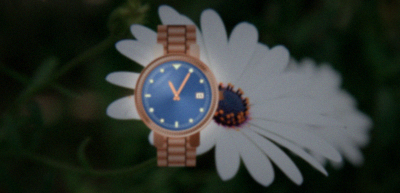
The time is **11:05**
